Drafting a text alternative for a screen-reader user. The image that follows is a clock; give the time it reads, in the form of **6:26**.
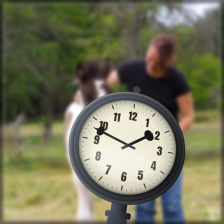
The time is **1:48**
